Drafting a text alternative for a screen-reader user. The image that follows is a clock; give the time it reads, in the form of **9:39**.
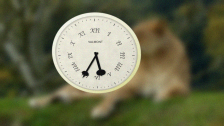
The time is **5:35**
